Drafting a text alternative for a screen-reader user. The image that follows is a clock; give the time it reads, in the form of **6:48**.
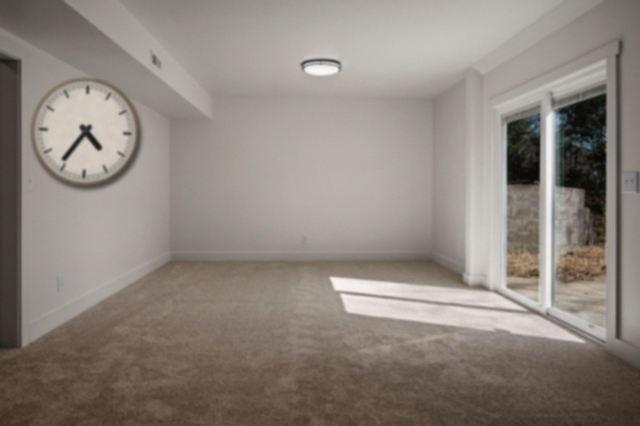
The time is **4:36**
